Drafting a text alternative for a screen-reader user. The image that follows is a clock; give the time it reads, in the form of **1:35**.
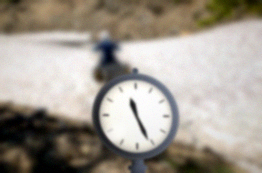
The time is **11:26**
